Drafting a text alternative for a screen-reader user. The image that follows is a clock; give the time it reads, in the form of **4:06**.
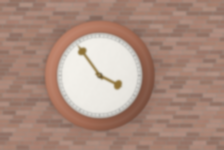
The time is **3:54**
